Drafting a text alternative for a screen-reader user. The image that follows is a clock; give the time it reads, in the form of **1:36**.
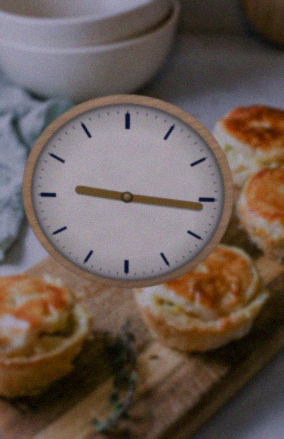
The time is **9:16**
